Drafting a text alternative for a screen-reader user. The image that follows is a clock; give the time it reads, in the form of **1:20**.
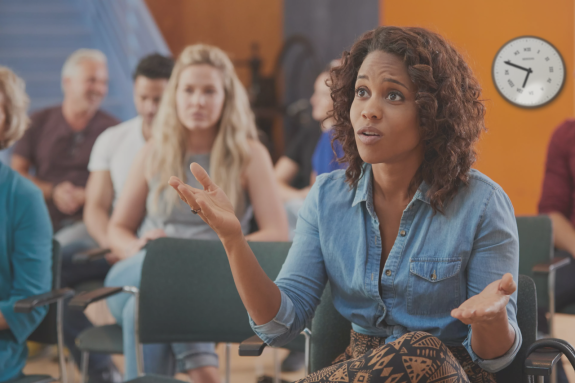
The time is **6:49**
